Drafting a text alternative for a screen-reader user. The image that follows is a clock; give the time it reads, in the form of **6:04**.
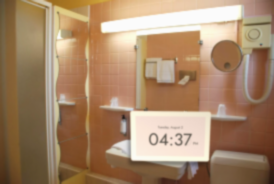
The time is **4:37**
